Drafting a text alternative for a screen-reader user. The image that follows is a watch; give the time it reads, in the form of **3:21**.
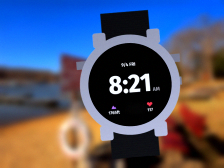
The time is **8:21**
